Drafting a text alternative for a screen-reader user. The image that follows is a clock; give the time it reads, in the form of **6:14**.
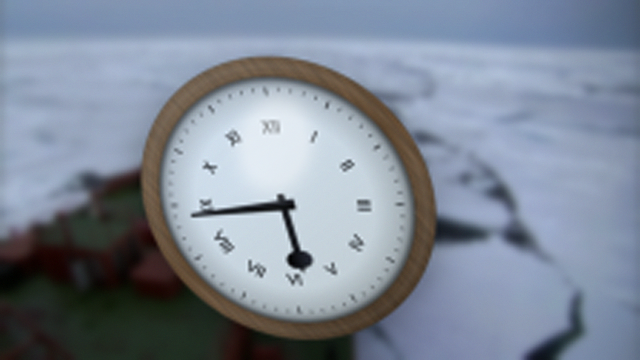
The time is **5:44**
